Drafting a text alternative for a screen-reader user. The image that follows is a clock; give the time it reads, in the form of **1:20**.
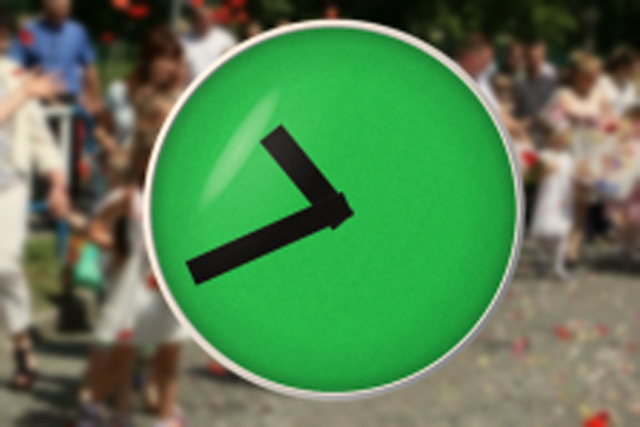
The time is **10:41**
